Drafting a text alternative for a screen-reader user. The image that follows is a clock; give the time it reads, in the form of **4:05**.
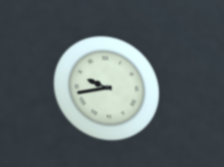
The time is **9:43**
